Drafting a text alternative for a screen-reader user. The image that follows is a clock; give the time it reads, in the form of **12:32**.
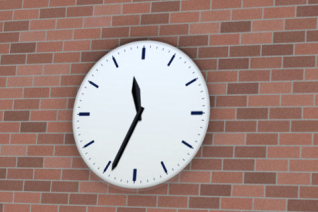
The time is **11:34**
